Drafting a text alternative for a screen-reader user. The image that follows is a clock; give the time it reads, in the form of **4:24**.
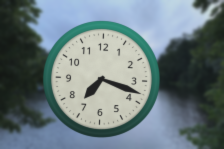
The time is **7:18**
